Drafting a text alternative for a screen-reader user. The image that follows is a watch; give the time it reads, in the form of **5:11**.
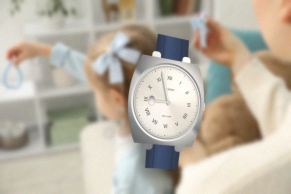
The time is **8:57**
